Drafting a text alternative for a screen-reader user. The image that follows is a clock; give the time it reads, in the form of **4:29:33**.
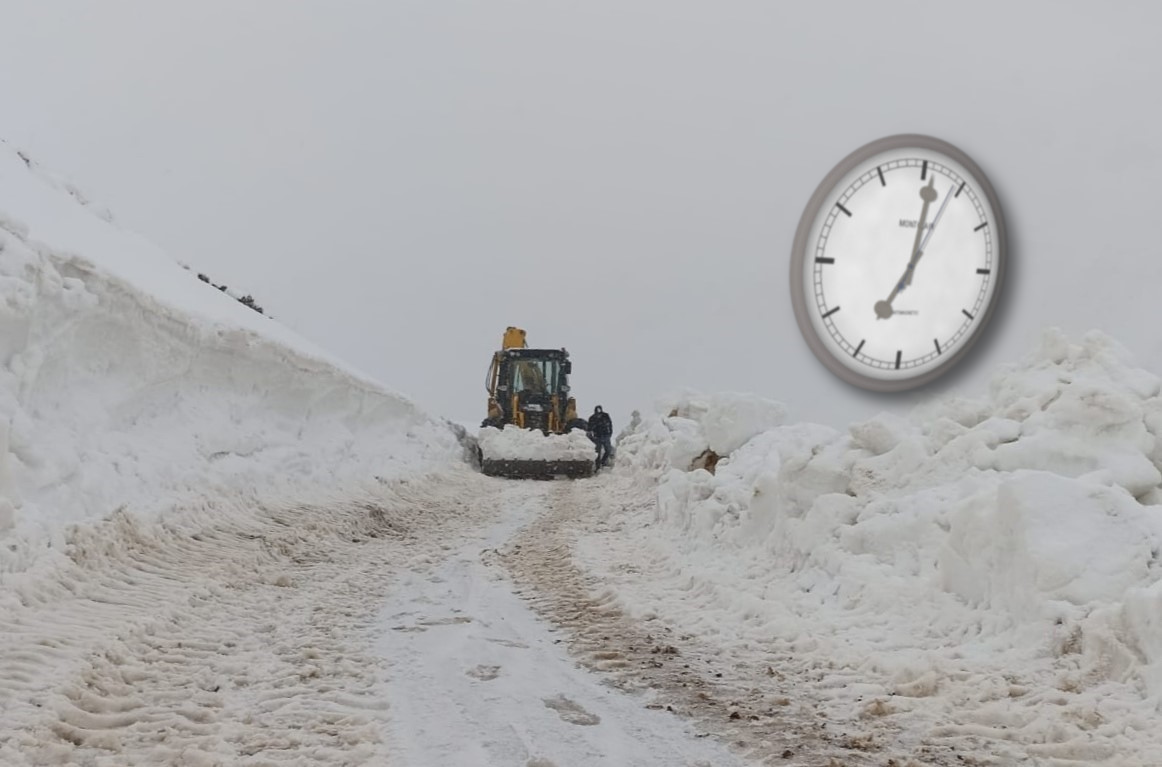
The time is **7:01:04**
